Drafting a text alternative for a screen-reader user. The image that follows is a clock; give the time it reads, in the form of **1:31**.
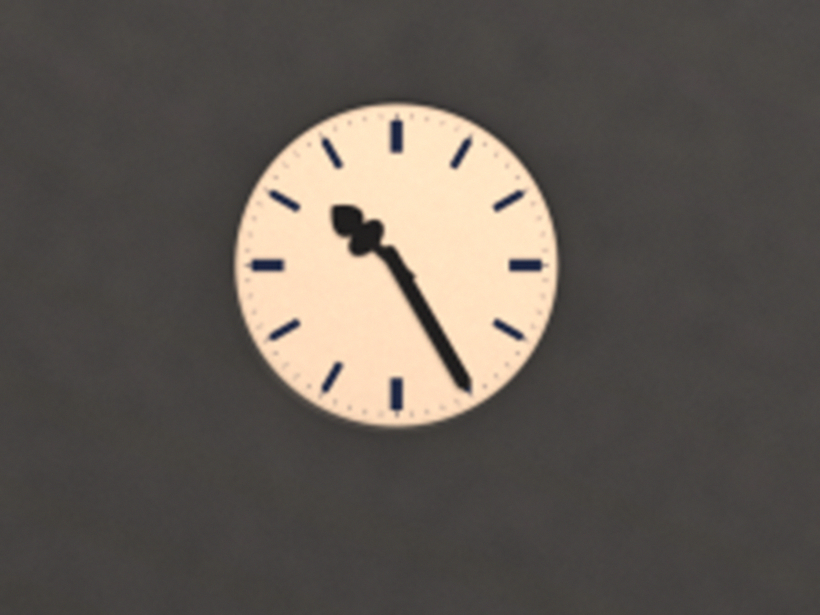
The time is **10:25**
